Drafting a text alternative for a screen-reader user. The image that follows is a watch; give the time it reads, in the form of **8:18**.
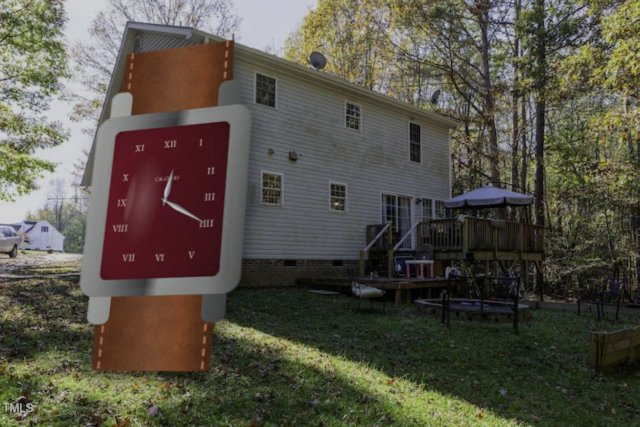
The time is **12:20**
